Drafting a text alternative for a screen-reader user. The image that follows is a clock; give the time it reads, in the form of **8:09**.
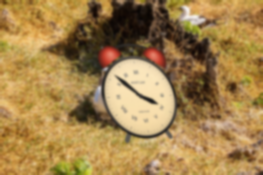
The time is **3:52**
